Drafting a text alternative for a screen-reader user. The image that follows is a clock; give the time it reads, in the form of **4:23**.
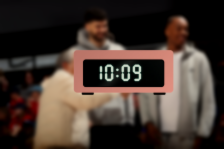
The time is **10:09**
